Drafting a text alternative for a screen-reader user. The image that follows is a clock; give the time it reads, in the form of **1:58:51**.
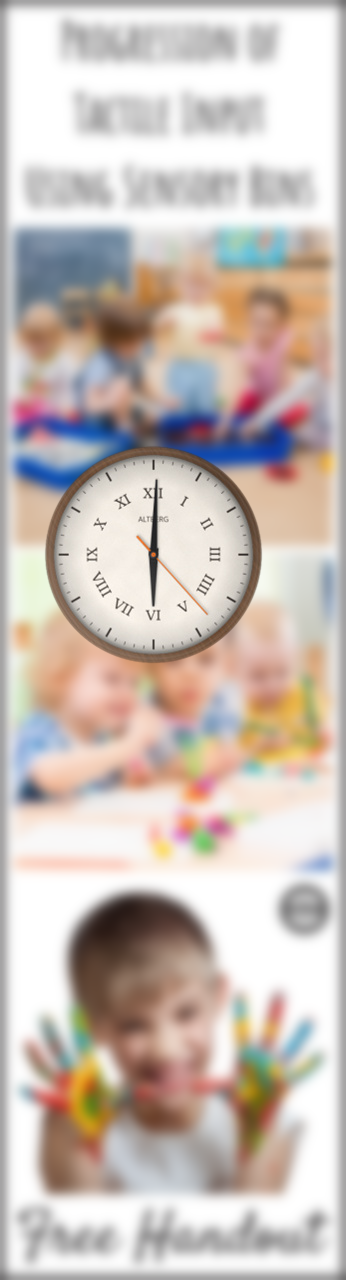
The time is **6:00:23**
